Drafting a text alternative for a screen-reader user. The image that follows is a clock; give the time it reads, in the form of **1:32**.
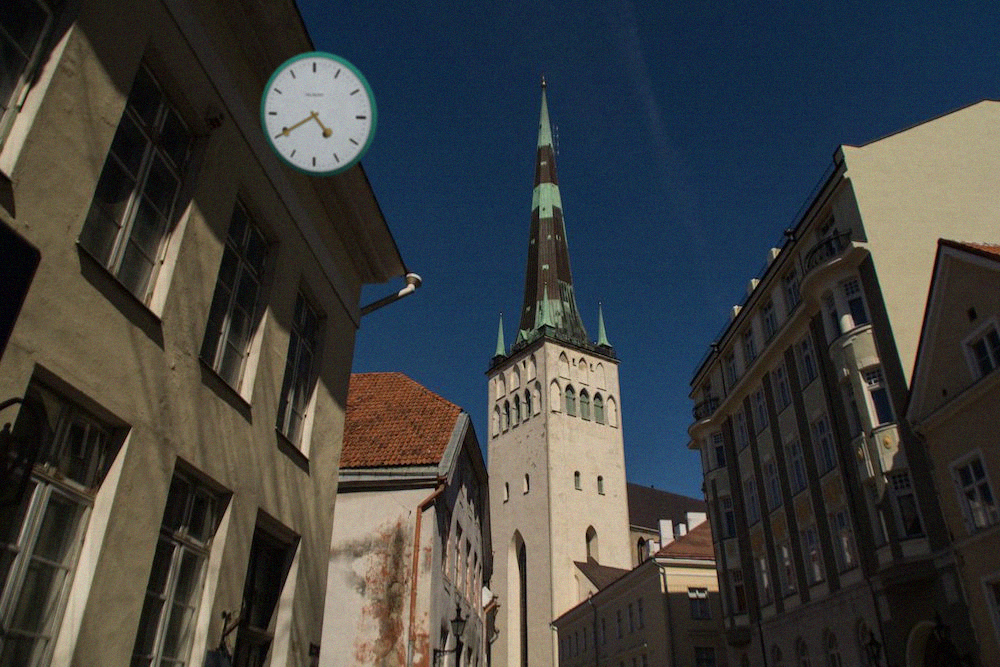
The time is **4:40**
